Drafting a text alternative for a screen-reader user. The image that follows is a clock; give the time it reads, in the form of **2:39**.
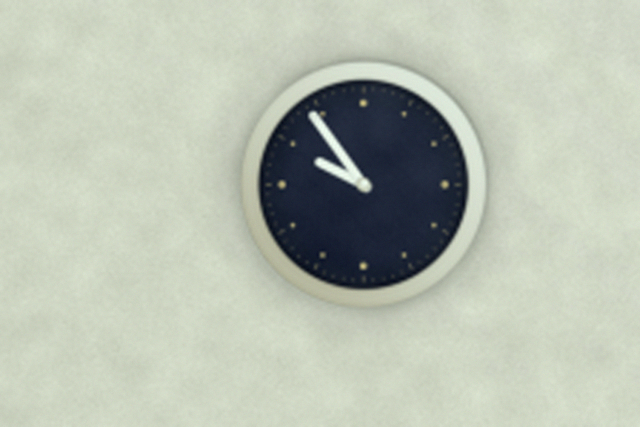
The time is **9:54**
